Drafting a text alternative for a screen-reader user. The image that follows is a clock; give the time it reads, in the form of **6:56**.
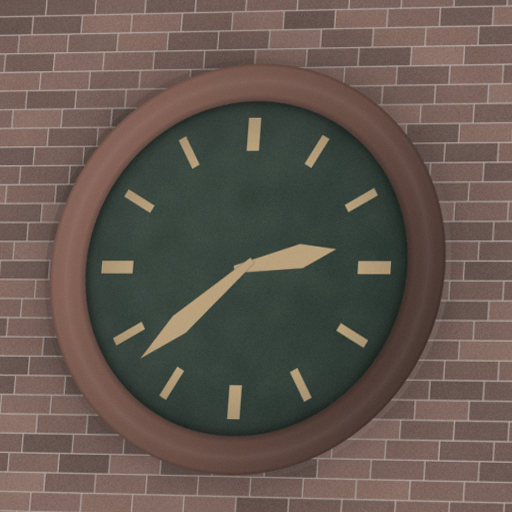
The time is **2:38**
